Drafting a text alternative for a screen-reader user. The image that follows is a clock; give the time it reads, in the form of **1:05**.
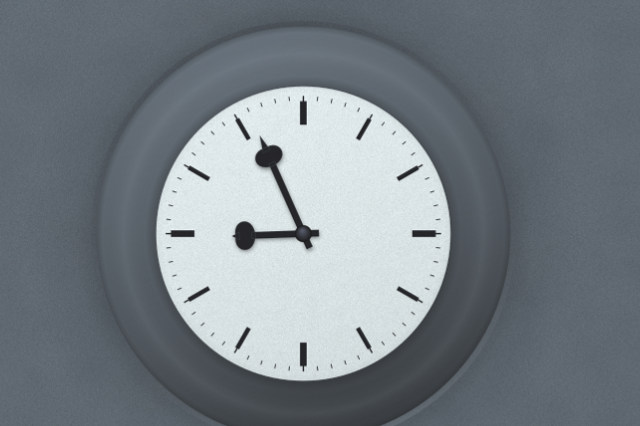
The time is **8:56**
